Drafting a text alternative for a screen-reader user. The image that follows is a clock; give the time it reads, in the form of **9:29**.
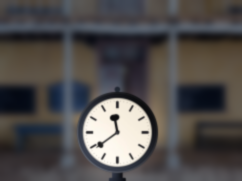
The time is **11:39**
